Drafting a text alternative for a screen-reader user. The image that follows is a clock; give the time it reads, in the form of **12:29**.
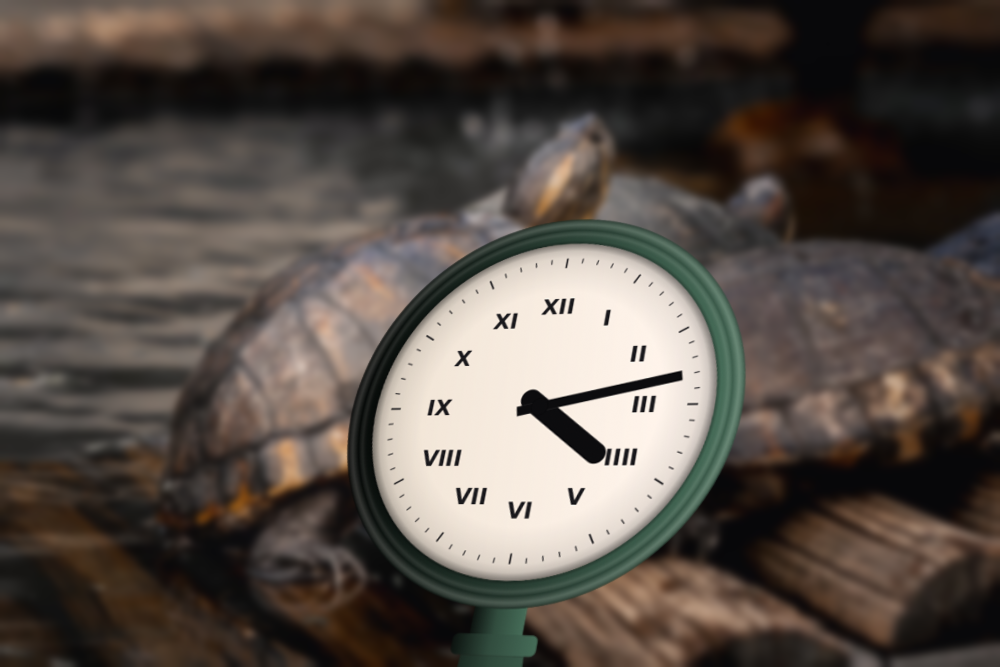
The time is **4:13**
